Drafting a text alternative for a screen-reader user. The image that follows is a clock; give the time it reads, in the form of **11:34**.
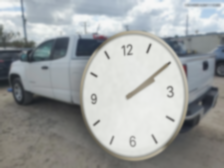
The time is **2:10**
